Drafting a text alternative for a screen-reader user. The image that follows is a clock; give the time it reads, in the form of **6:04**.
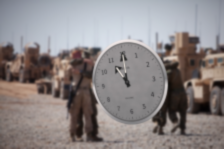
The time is **11:00**
